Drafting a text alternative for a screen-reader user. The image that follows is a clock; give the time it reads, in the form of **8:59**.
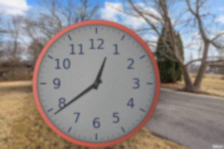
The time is **12:39**
